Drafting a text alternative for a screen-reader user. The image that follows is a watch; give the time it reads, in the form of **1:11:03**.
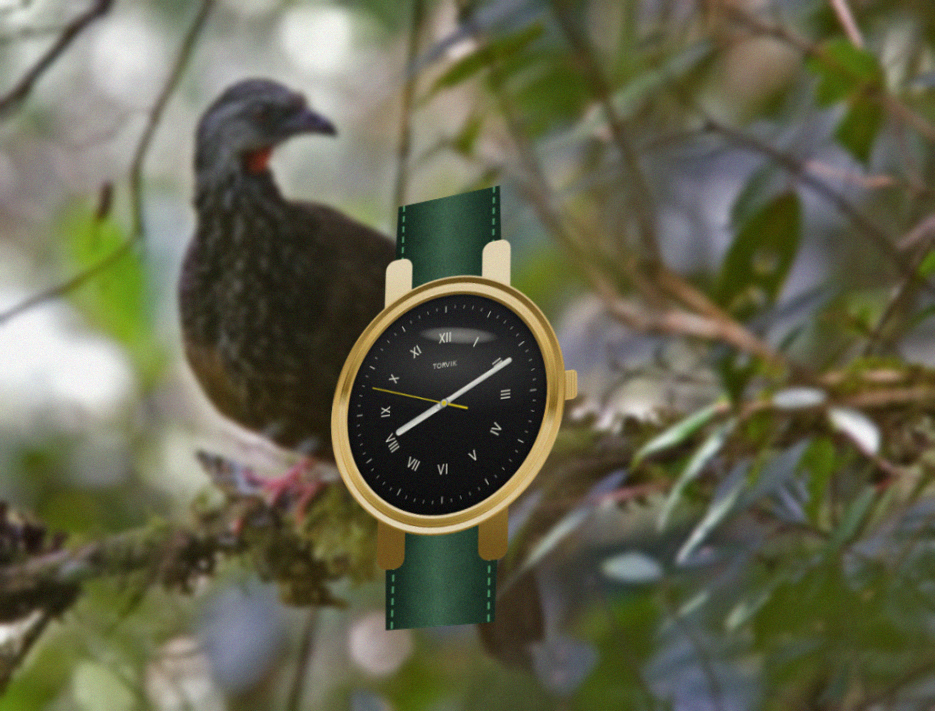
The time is **8:10:48**
